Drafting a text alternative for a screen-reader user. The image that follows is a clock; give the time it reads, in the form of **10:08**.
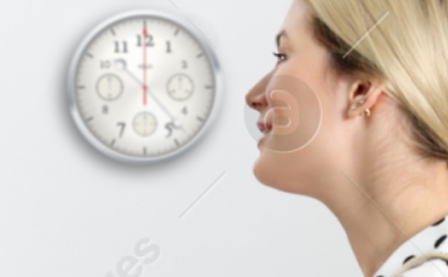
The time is **10:23**
